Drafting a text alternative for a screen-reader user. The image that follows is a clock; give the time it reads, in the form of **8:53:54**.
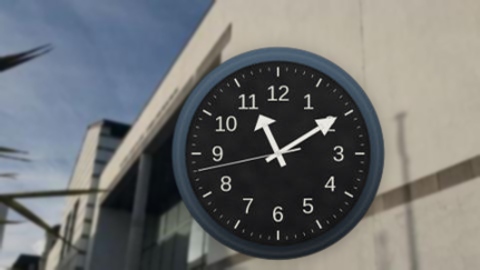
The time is **11:09:43**
